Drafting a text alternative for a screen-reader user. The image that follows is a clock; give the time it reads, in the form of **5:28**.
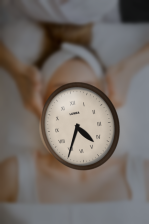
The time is **4:35**
